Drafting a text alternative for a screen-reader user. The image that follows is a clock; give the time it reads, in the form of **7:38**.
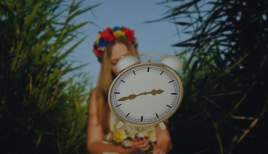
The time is **2:42**
